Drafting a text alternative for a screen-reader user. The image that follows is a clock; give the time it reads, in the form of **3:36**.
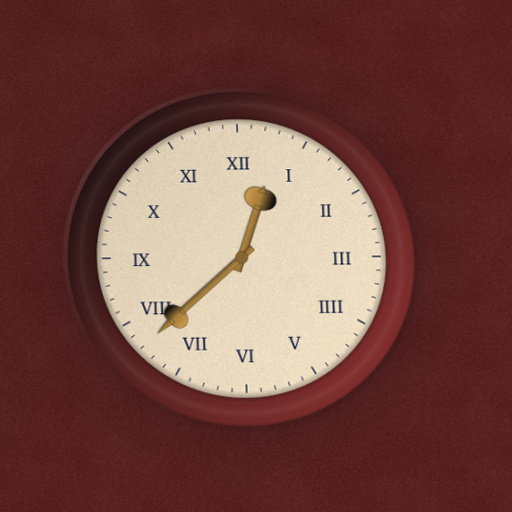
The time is **12:38**
